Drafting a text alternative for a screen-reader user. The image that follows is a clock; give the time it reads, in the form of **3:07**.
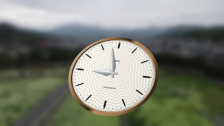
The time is **8:58**
